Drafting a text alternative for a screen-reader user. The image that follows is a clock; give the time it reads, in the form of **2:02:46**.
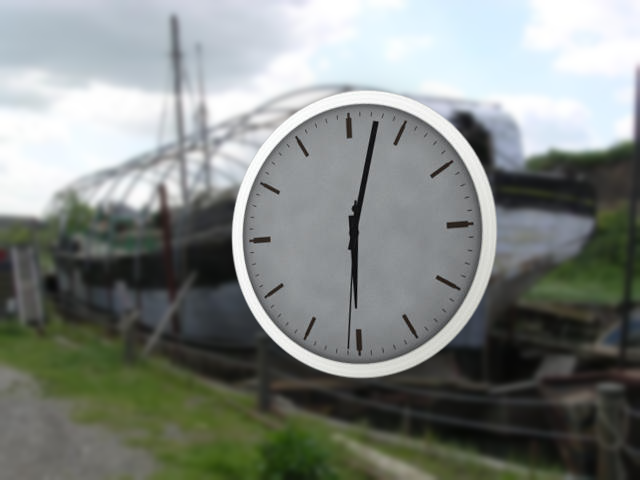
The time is **6:02:31**
